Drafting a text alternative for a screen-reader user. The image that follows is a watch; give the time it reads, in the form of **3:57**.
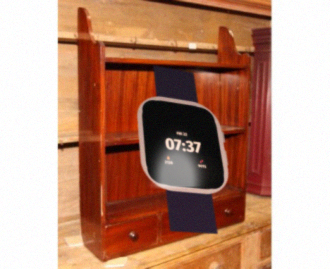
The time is **7:37**
